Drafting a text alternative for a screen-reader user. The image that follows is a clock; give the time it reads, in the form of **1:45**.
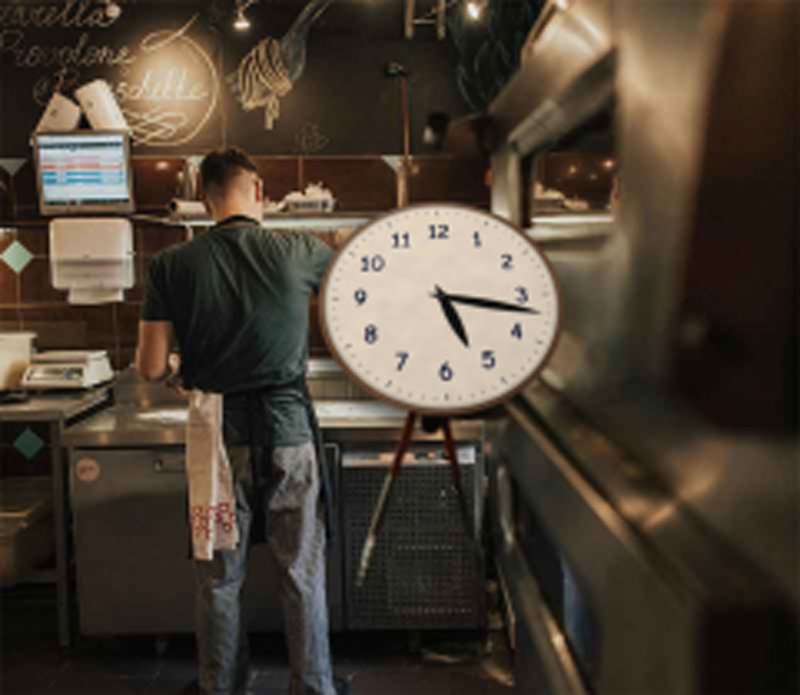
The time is **5:17**
